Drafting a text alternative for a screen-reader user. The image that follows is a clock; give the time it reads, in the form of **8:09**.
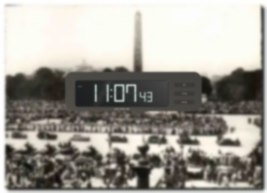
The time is **11:07**
